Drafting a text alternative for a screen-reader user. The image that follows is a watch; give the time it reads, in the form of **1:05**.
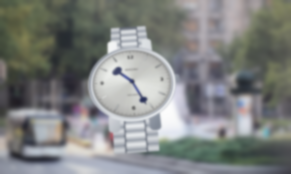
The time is **10:26**
